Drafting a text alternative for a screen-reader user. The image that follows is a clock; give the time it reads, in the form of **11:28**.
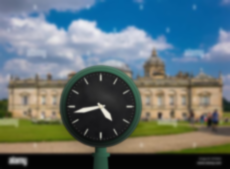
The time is **4:43**
